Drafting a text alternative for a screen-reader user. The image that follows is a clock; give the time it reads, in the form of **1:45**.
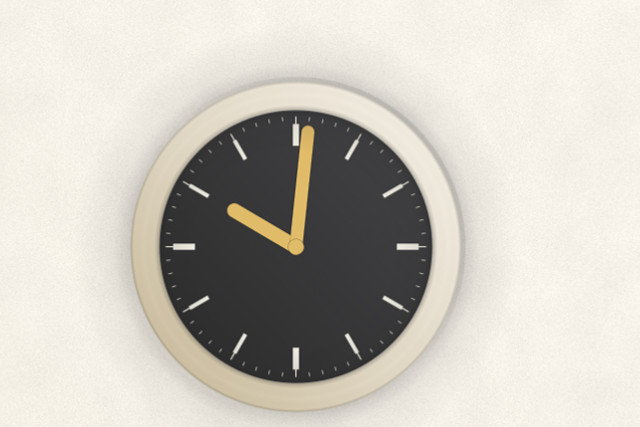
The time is **10:01**
